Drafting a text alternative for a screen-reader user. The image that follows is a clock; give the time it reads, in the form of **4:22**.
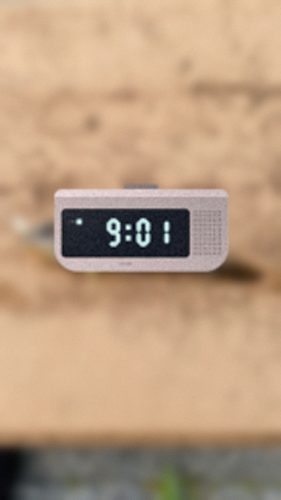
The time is **9:01**
